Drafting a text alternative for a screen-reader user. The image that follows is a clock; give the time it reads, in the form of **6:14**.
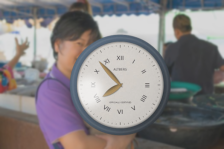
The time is **7:53**
